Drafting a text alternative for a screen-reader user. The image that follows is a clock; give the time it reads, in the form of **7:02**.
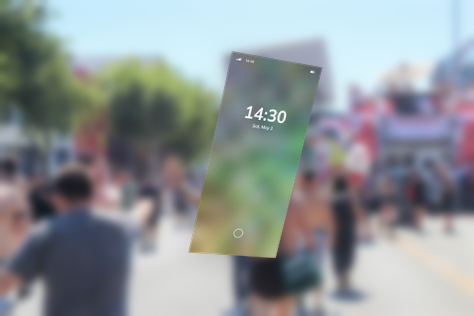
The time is **14:30**
